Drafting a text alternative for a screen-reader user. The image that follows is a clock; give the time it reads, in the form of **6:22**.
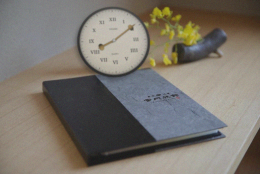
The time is **8:09**
